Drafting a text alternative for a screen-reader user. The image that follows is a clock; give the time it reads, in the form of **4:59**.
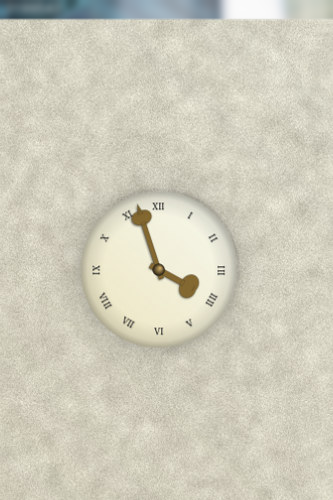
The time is **3:57**
